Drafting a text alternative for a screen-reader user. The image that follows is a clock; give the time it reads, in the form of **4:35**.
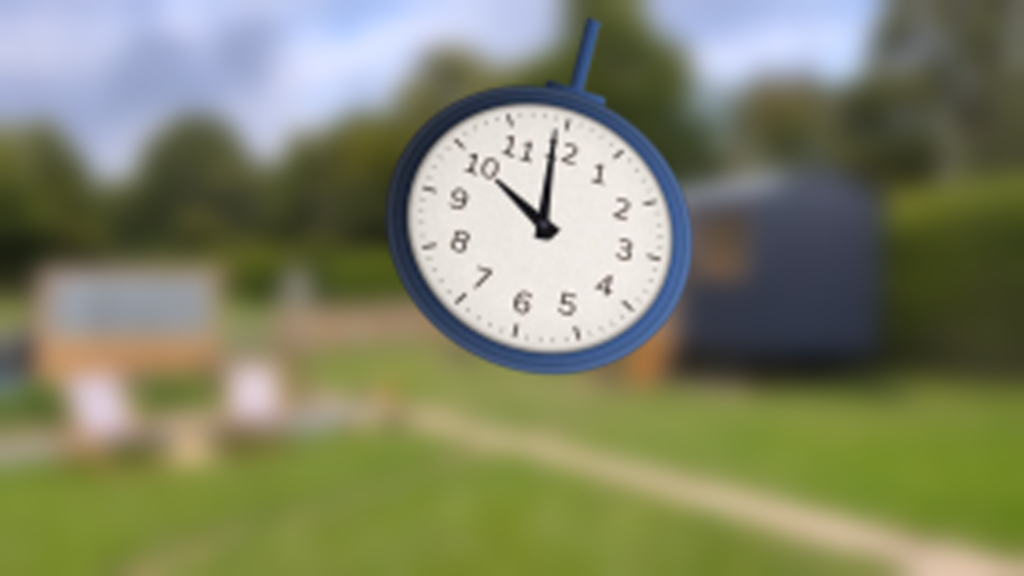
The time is **9:59**
